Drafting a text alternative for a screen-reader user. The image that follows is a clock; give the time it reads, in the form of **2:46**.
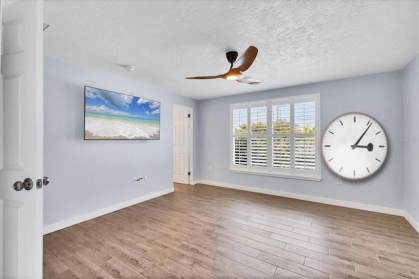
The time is **3:06**
